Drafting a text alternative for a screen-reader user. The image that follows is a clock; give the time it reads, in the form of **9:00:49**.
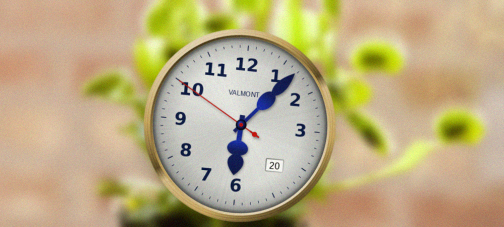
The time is **6:06:50**
